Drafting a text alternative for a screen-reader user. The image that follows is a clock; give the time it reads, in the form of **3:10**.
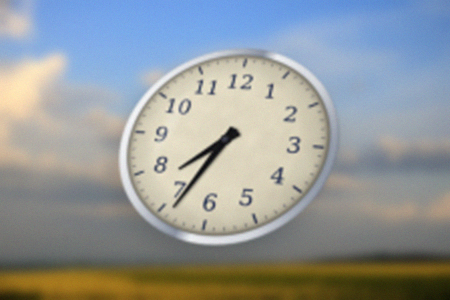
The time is **7:34**
